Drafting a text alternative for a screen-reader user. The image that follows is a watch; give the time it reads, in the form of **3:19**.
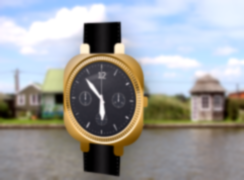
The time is **5:53**
